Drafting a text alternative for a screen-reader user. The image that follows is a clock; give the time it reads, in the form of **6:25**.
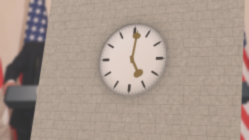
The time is **5:01**
